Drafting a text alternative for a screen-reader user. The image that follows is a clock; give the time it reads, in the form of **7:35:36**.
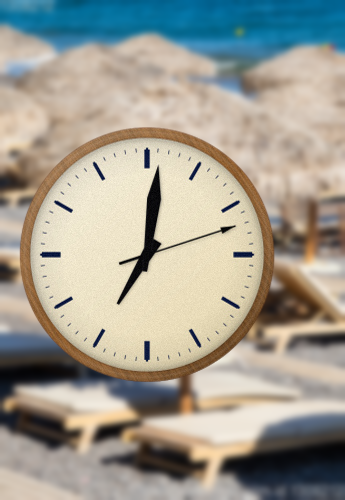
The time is **7:01:12**
